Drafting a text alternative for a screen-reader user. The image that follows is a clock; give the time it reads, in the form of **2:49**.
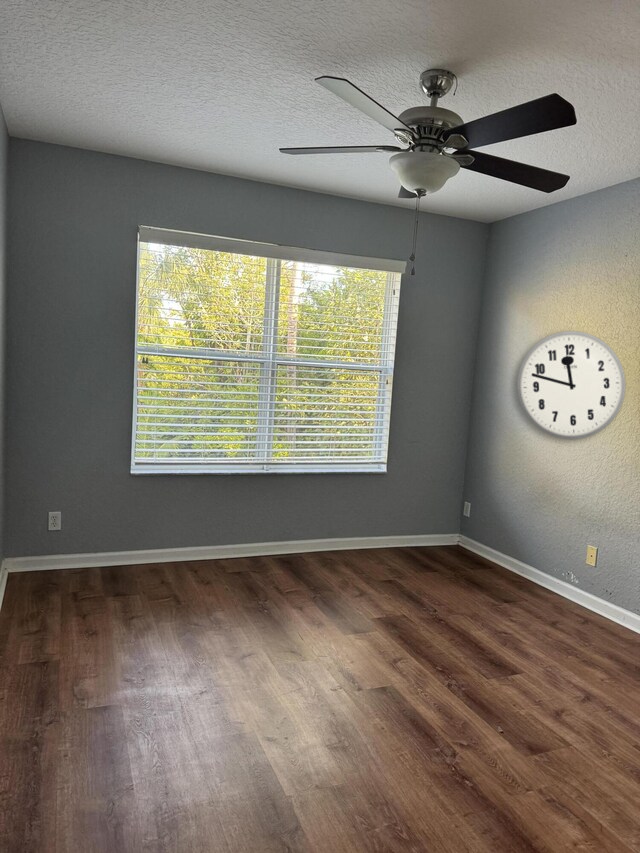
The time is **11:48**
